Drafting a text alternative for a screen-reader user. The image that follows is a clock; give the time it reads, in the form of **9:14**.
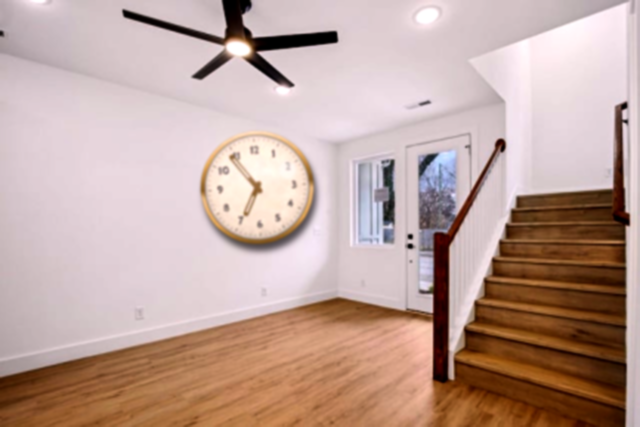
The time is **6:54**
